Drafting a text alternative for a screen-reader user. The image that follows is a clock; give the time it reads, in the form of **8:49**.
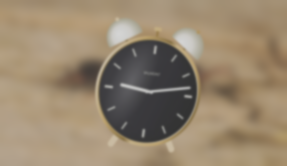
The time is **9:13**
